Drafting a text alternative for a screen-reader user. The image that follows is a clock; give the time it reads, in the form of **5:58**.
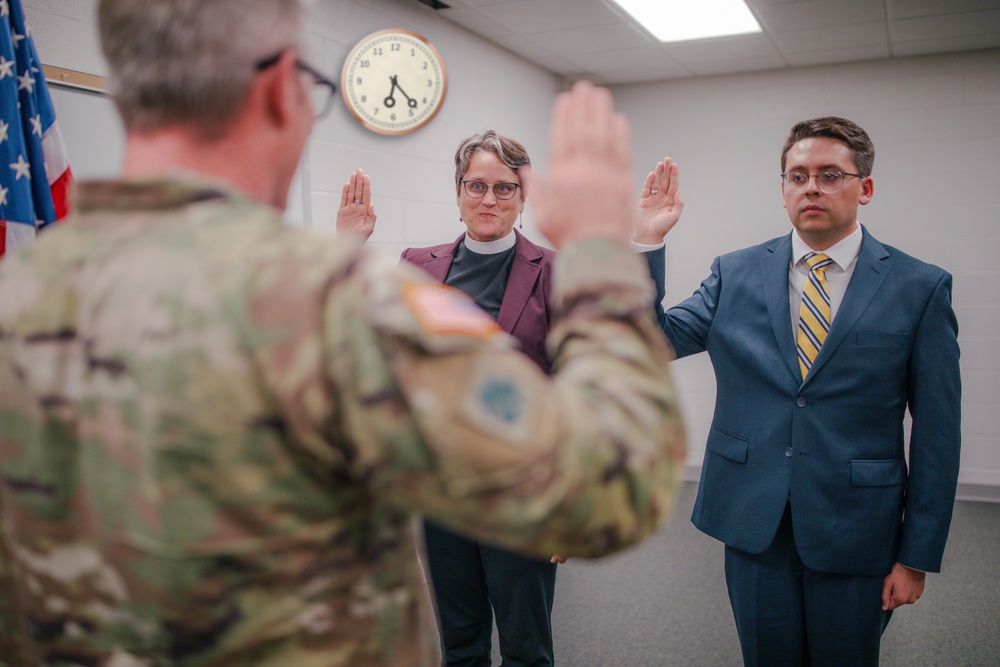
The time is **6:23**
